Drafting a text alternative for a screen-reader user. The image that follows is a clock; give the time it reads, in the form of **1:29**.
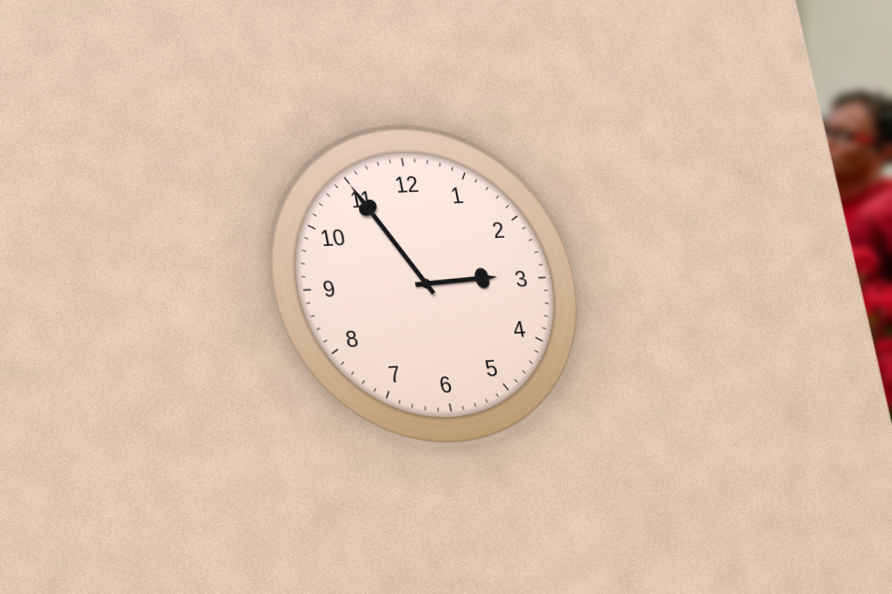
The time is **2:55**
